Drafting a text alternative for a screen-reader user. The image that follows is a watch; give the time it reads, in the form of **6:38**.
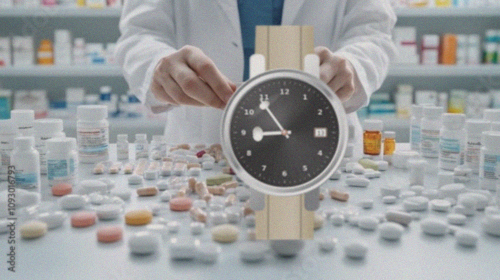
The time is **8:54**
